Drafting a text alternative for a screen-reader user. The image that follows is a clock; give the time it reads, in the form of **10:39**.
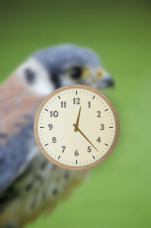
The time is **12:23**
